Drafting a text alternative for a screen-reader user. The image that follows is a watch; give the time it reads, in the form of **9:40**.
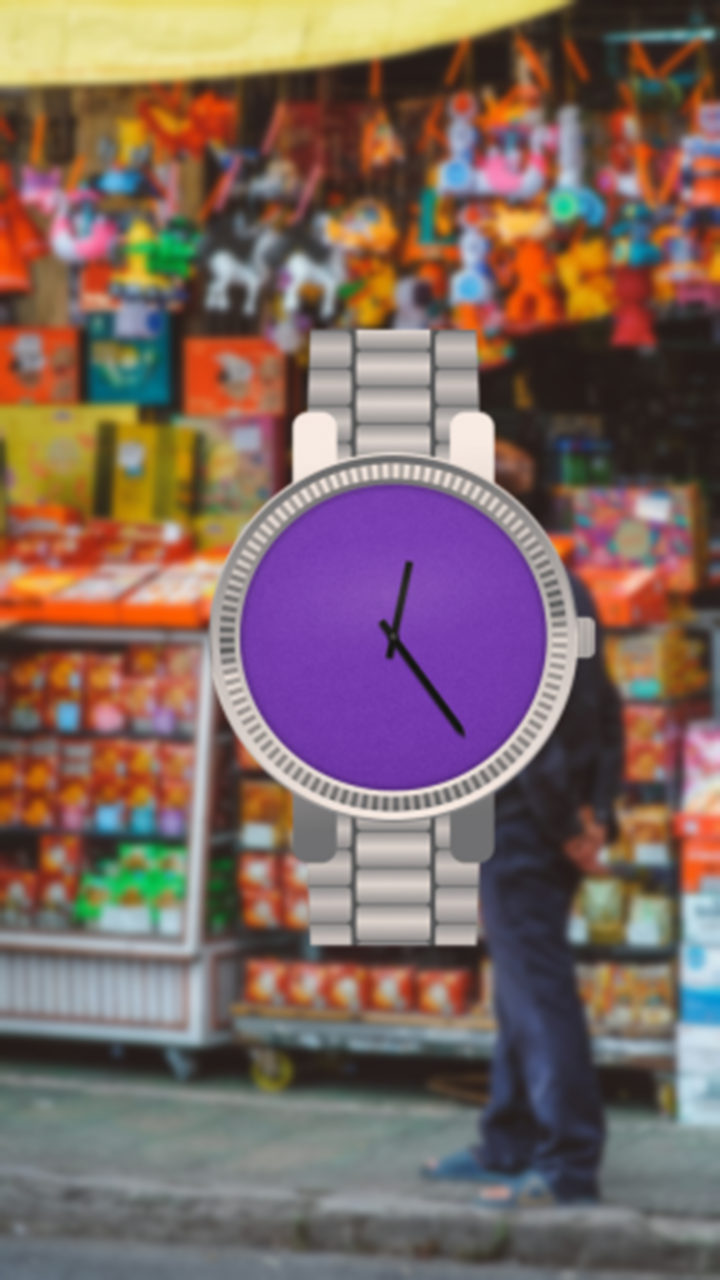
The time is **12:24**
